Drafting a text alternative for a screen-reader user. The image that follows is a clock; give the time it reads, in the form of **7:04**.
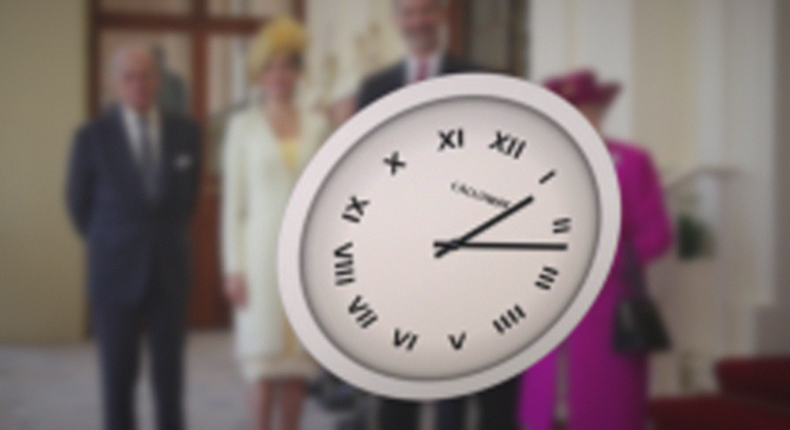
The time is **1:12**
